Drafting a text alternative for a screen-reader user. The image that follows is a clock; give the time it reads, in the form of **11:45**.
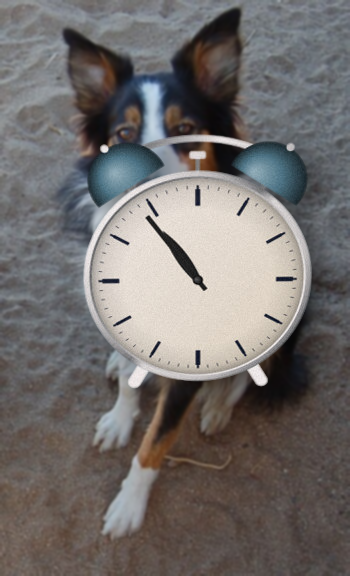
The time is **10:54**
